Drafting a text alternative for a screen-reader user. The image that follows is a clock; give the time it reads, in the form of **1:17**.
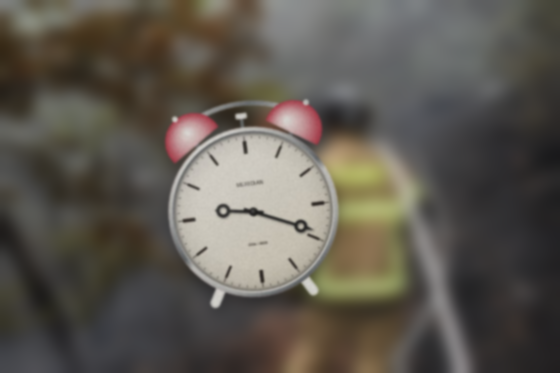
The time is **9:19**
